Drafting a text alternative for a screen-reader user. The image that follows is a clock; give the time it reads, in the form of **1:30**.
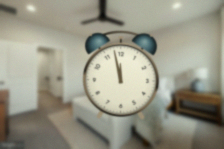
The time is **11:58**
